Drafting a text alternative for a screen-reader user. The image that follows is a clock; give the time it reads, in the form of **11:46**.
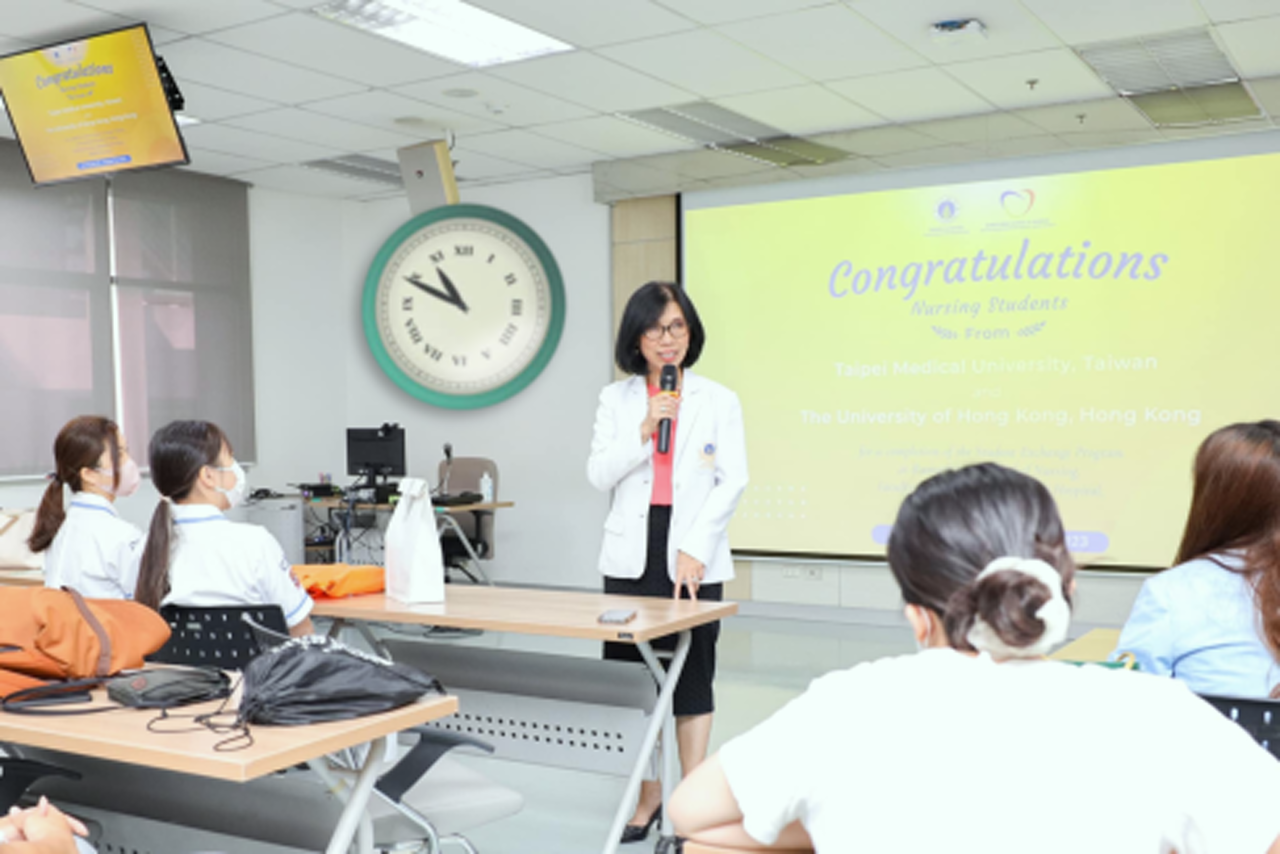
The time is **10:49**
